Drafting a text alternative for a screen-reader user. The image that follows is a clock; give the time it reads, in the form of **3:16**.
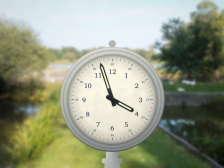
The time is **3:57**
